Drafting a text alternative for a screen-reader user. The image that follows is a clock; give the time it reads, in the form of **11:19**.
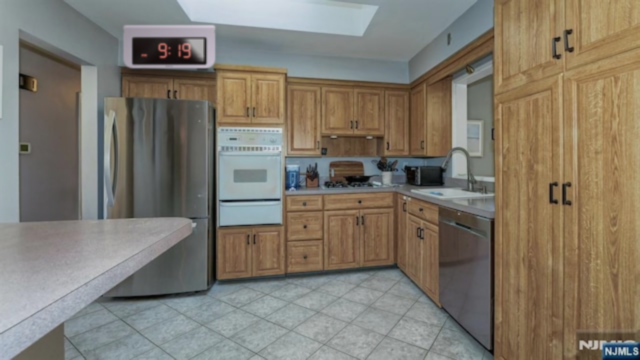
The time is **9:19**
